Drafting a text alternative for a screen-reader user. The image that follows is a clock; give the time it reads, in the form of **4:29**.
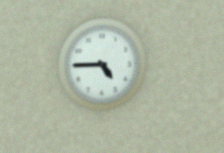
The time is **4:45**
